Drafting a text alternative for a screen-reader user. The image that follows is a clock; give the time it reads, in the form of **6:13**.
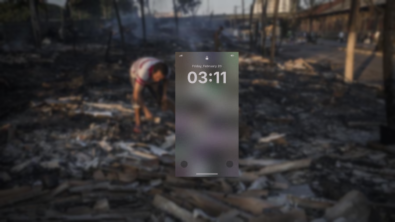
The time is **3:11**
